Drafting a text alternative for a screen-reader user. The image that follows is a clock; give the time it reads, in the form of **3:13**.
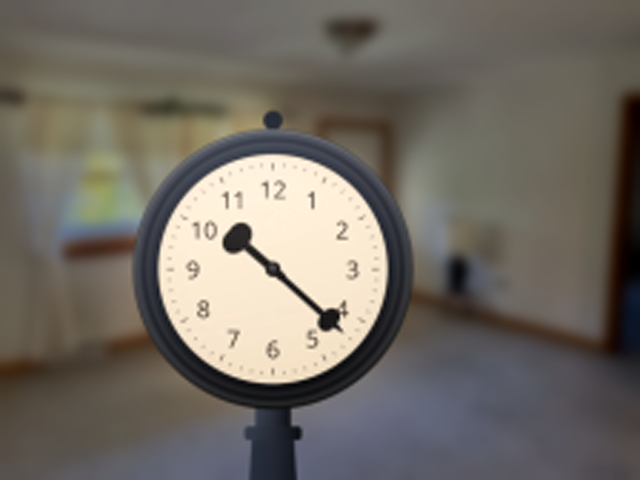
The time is **10:22**
